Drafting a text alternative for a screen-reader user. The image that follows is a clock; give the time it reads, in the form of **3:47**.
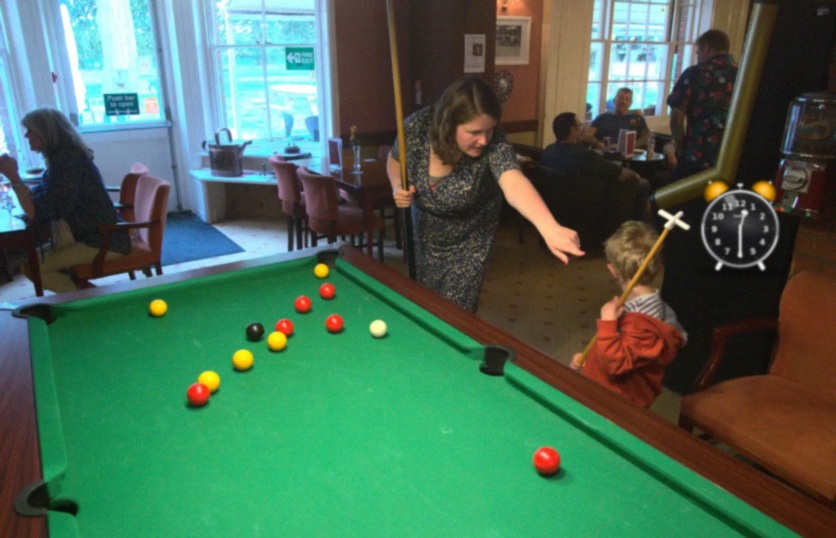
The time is **12:30**
